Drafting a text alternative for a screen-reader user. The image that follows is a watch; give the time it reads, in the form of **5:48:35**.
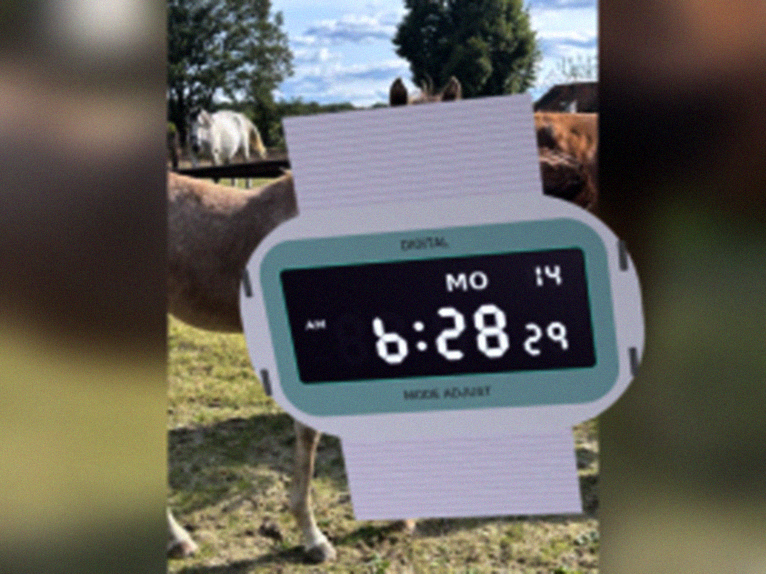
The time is **6:28:29**
